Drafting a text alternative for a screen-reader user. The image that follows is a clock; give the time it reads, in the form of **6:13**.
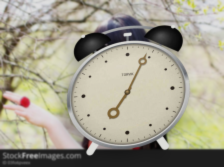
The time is **7:04**
